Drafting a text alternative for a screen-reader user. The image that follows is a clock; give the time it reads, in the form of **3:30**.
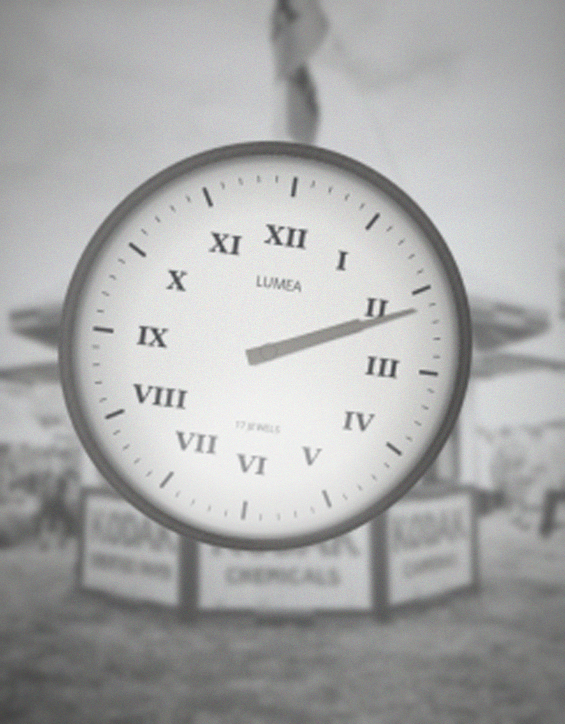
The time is **2:11**
